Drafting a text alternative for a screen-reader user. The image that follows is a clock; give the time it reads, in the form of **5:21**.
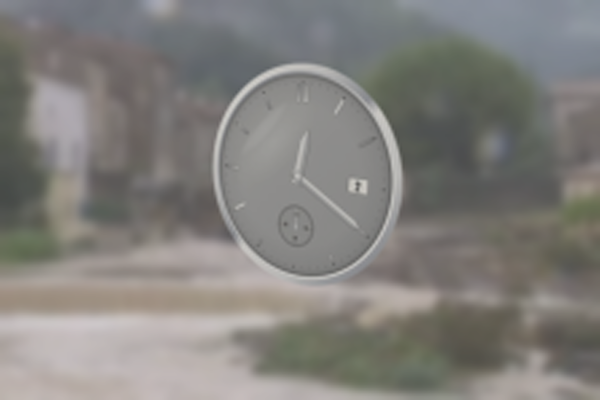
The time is **12:20**
